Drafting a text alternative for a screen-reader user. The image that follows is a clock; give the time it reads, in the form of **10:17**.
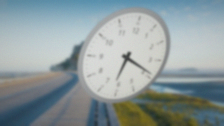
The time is **6:19**
